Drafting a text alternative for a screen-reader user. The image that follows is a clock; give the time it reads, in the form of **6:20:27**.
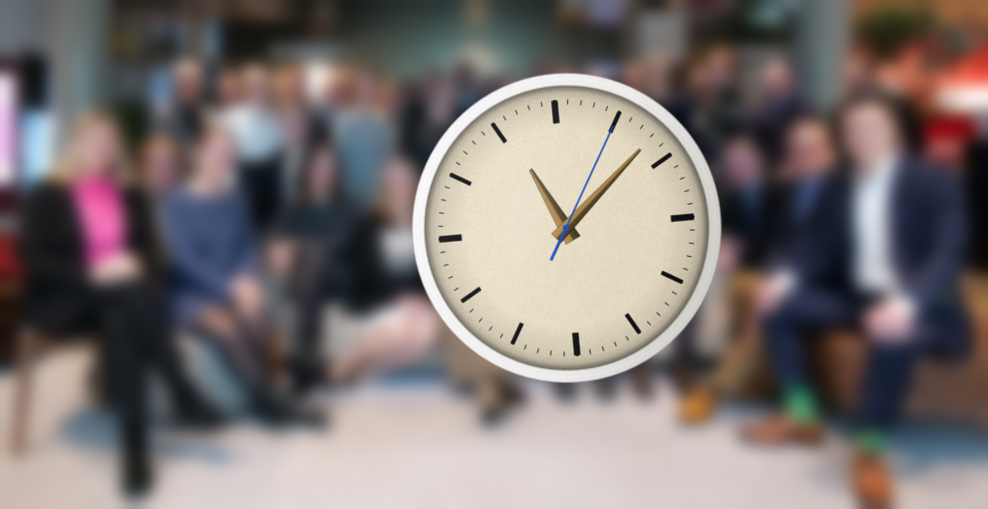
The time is **11:08:05**
